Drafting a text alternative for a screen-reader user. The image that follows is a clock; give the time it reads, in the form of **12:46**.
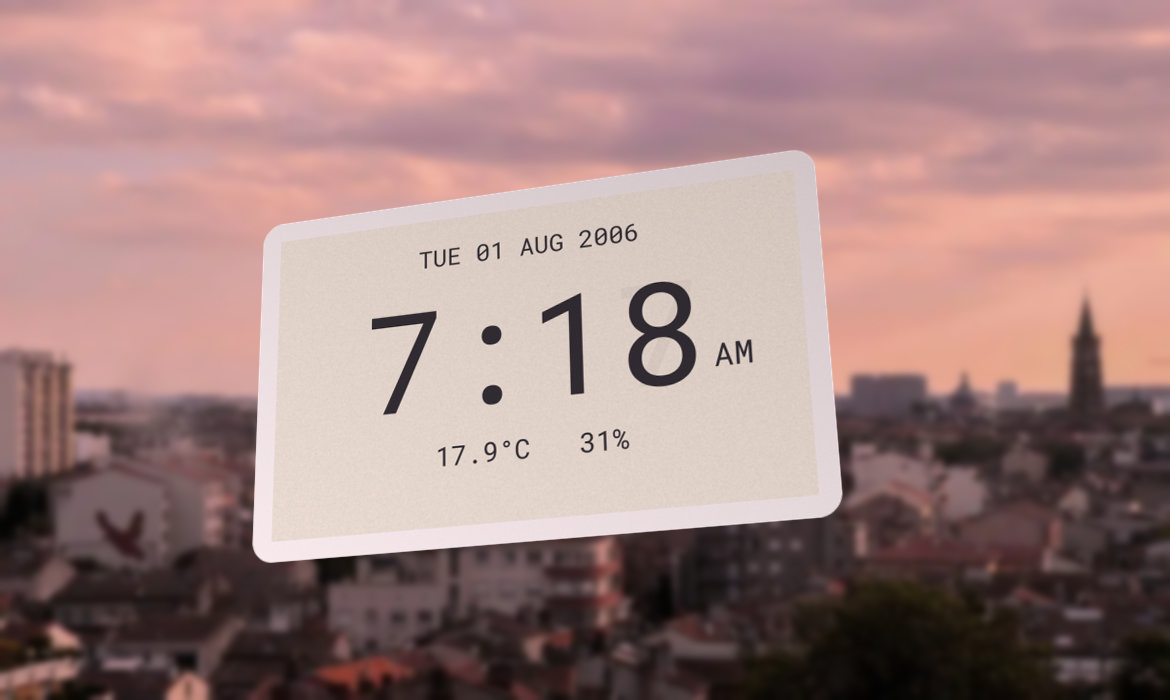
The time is **7:18**
